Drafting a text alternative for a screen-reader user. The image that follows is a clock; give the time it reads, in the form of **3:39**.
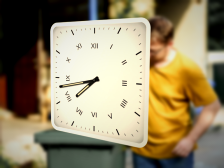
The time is **7:43**
